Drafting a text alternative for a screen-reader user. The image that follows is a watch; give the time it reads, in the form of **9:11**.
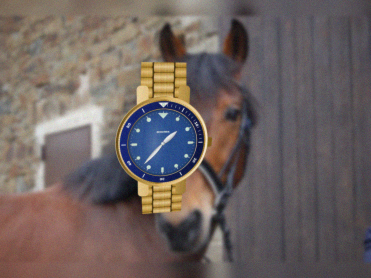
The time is **1:37**
